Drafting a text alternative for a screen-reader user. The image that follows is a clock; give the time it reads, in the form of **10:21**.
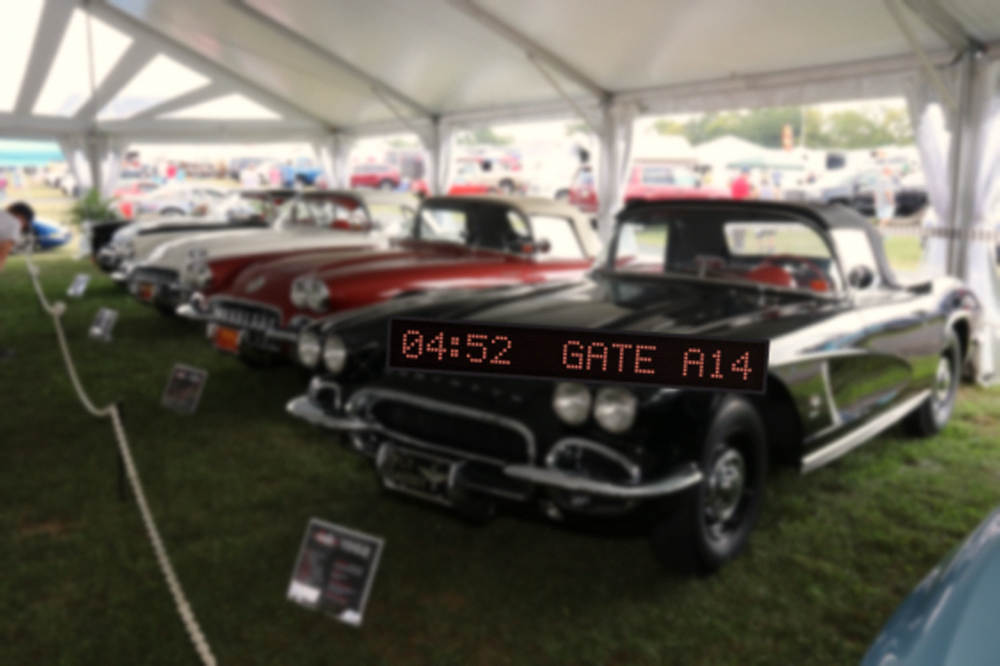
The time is **4:52**
